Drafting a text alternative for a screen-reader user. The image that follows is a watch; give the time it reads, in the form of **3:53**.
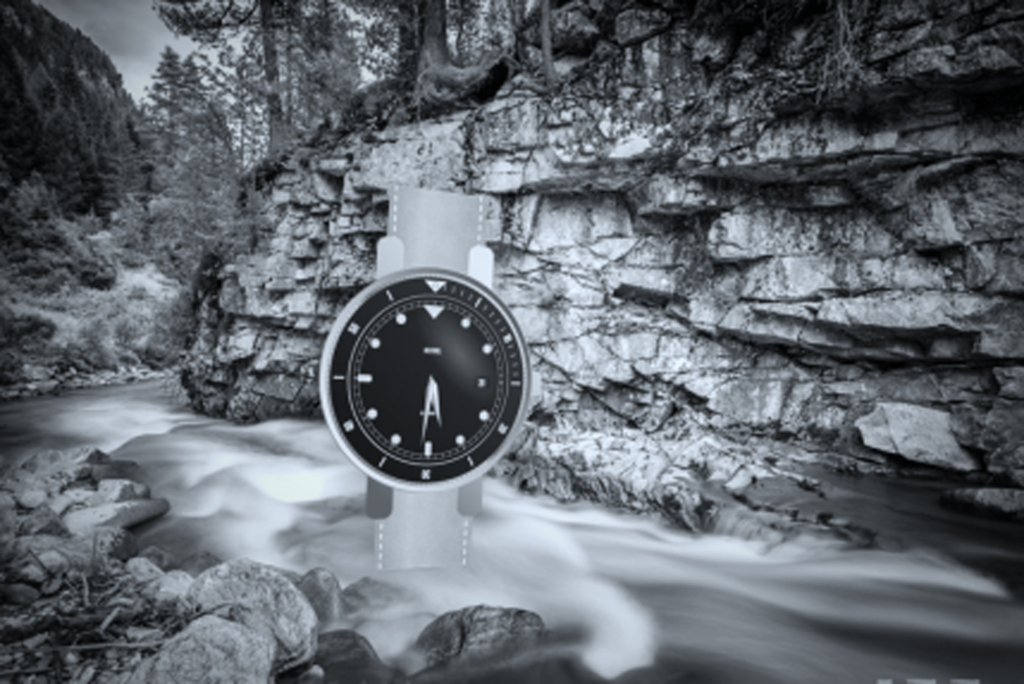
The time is **5:31**
